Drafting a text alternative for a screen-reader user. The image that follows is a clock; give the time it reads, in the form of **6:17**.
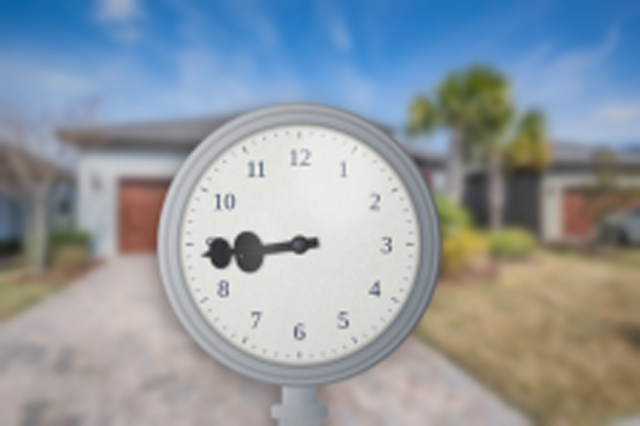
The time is **8:44**
